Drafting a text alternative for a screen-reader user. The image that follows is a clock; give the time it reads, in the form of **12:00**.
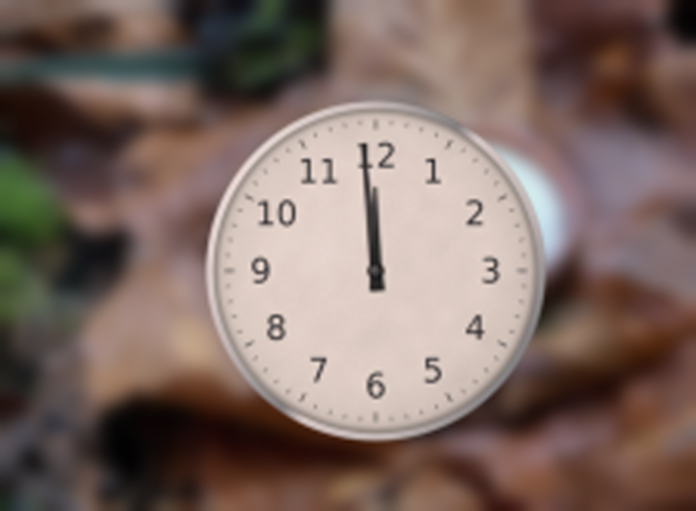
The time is **11:59**
